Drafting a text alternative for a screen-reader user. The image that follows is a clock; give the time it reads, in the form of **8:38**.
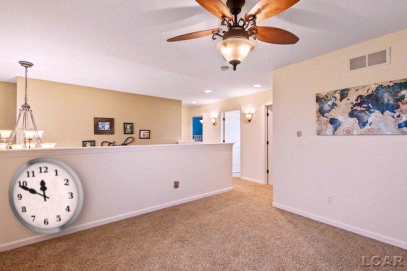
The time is **11:49**
